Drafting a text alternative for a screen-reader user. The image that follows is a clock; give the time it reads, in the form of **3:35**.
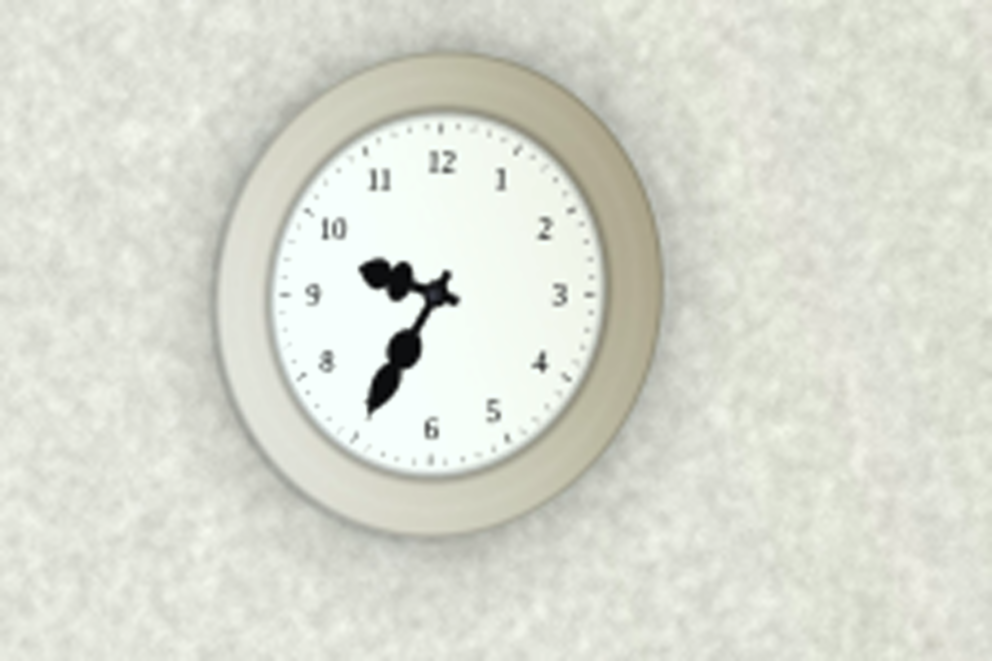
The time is **9:35**
